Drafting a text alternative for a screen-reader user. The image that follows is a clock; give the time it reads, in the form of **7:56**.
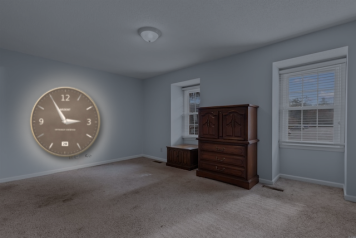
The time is **2:55**
